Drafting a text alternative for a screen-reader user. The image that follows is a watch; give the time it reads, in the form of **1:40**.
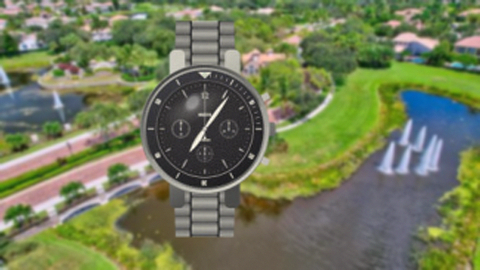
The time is **7:06**
